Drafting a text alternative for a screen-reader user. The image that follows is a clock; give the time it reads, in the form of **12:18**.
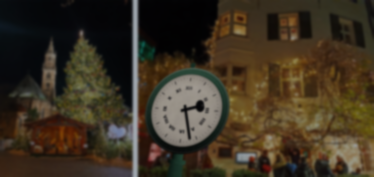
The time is **2:27**
